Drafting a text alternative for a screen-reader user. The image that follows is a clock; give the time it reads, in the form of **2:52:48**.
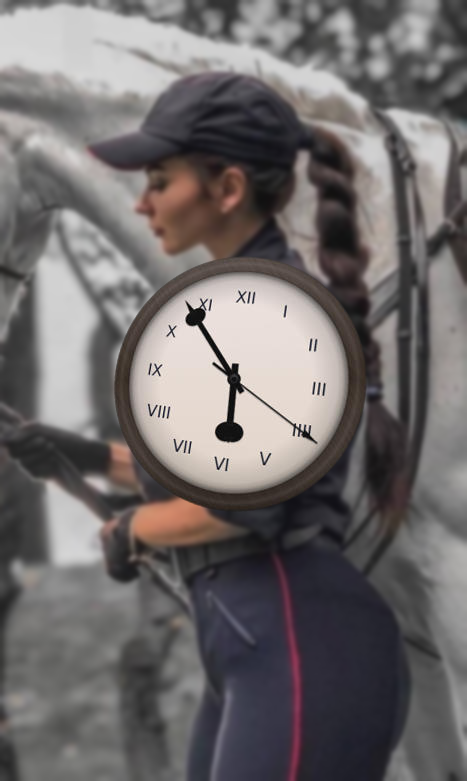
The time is **5:53:20**
